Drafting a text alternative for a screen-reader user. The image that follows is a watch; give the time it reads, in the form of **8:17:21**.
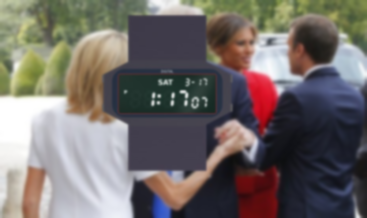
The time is **1:17:07**
